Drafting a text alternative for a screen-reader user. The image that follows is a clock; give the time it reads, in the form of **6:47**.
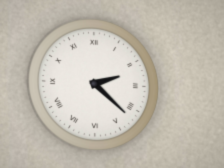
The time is **2:22**
